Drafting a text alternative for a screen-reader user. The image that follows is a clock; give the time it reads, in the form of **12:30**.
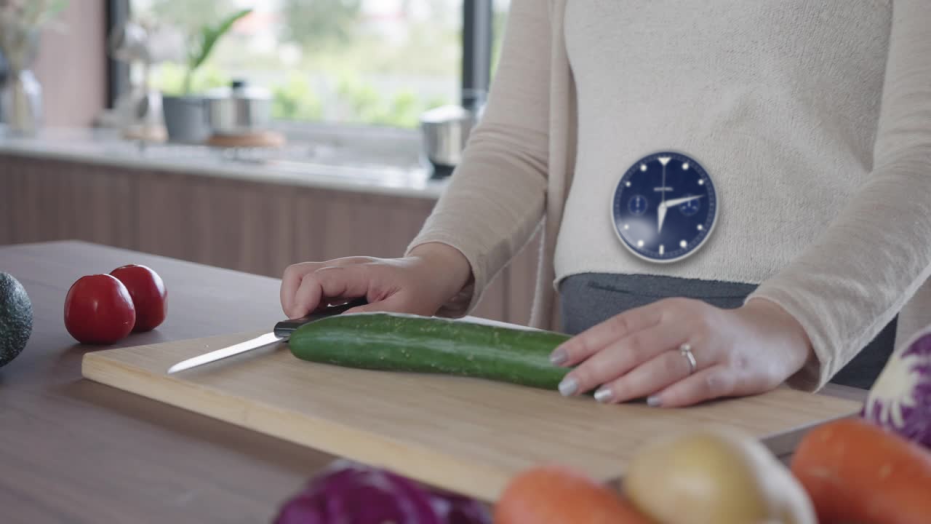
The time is **6:13**
